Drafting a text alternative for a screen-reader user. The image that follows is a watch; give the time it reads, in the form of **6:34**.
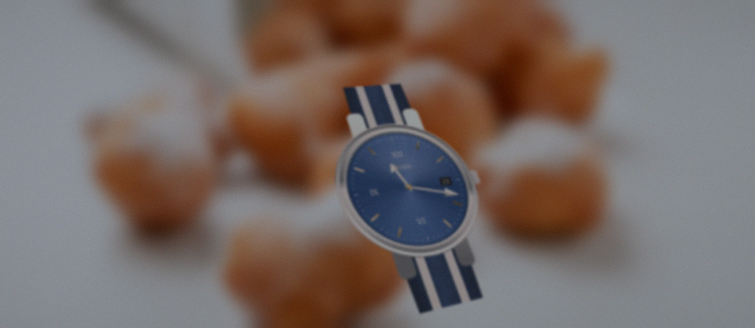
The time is **11:18**
